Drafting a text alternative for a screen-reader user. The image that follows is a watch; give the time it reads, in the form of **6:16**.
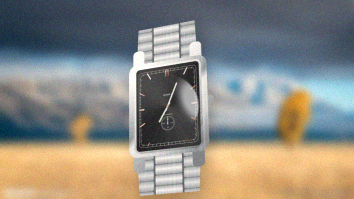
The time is **7:04**
